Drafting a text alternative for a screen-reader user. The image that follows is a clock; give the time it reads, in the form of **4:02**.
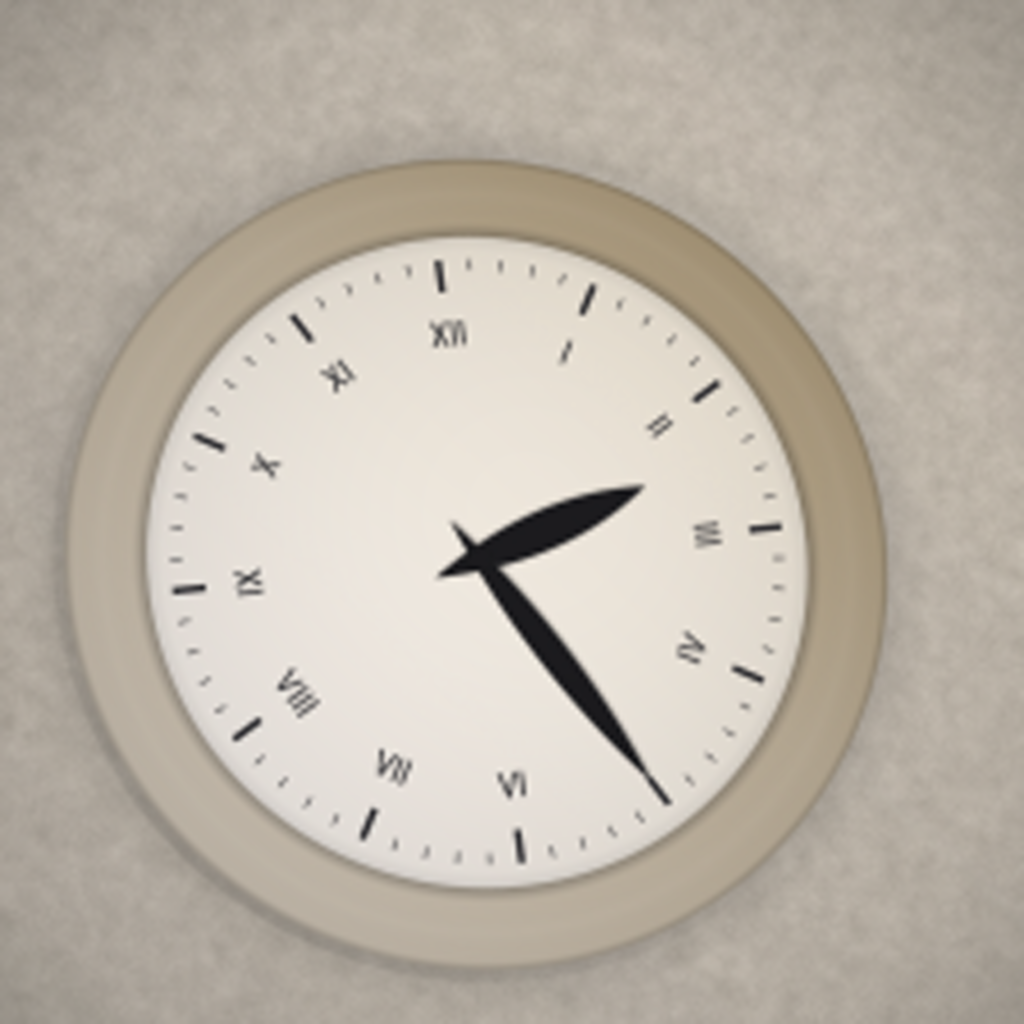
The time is **2:25**
